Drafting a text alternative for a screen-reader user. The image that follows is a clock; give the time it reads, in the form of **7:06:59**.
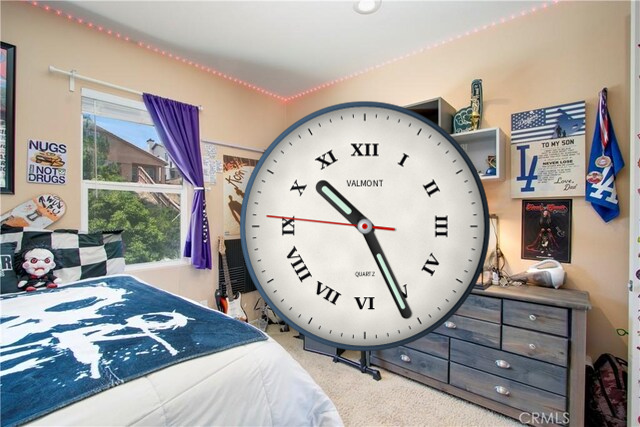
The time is **10:25:46**
